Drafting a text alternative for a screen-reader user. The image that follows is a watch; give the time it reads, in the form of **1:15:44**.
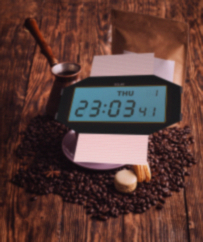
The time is **23:03:41**
